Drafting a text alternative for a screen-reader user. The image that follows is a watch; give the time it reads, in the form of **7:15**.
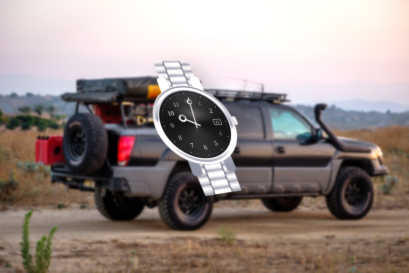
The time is **10:01**
